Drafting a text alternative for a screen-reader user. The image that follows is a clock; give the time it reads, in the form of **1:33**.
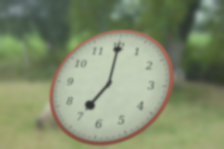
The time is **7:00**
